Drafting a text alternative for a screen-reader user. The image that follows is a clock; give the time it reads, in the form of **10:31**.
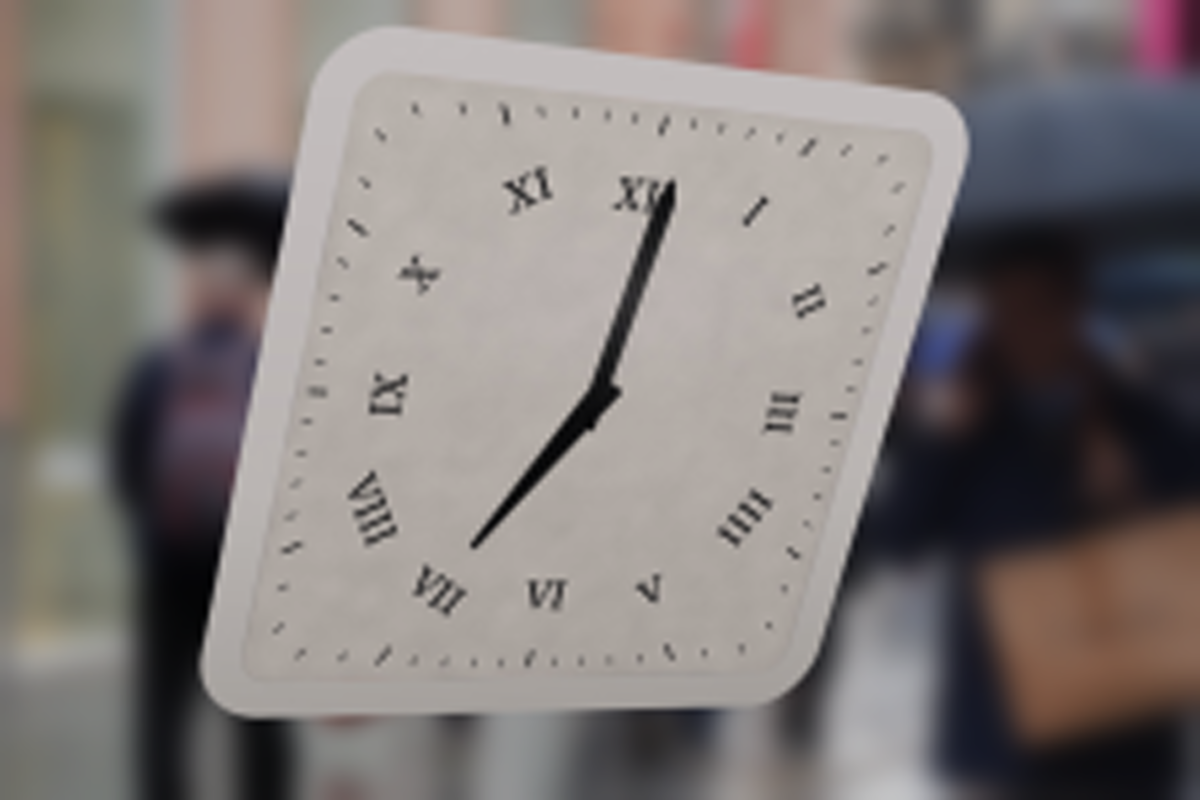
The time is **7:01**
